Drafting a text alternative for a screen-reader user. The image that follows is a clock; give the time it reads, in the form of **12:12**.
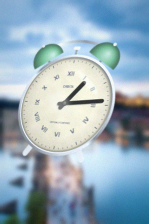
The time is **1:14**
